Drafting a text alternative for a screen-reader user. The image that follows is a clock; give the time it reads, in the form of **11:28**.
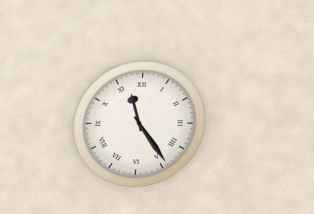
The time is **11:24**
